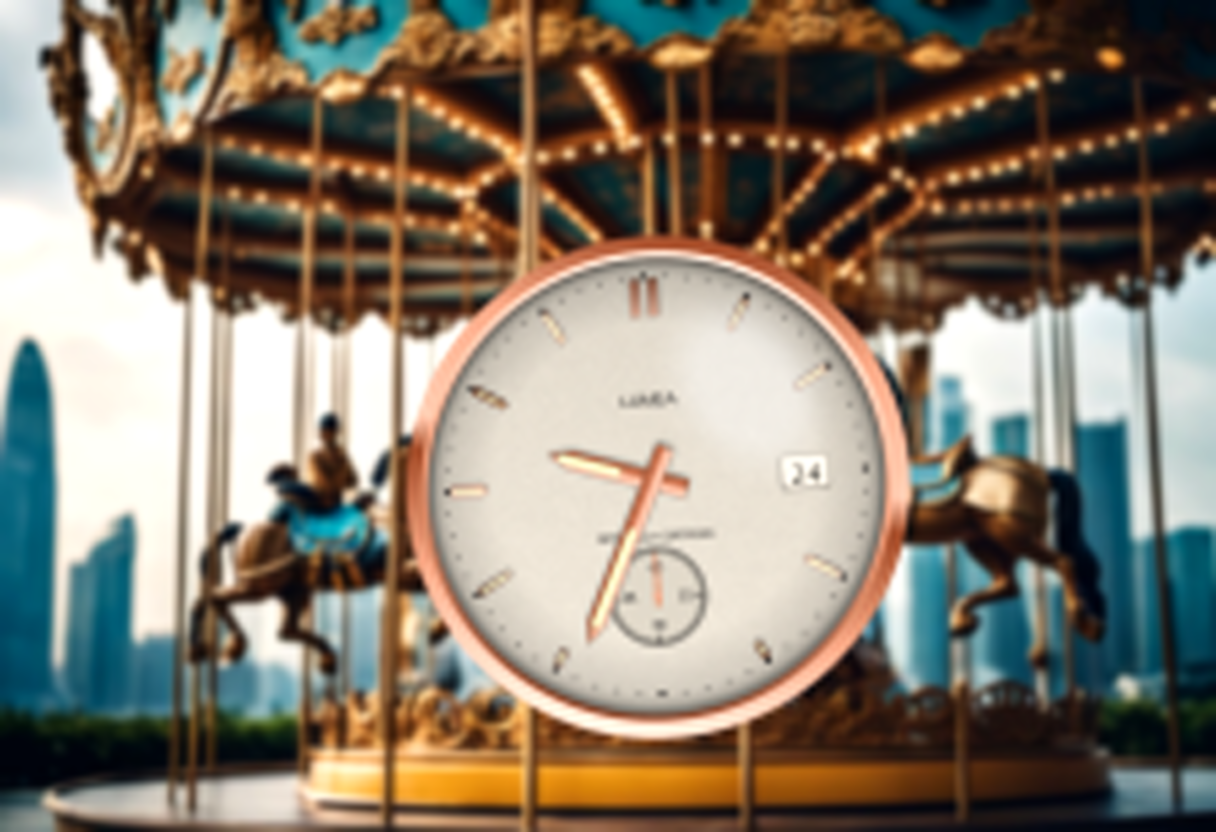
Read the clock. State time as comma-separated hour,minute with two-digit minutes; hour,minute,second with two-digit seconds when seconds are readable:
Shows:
9,34
